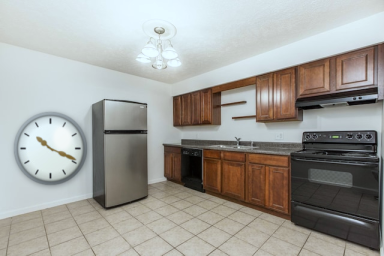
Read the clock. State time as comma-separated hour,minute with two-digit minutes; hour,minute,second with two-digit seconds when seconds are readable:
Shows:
10,19
